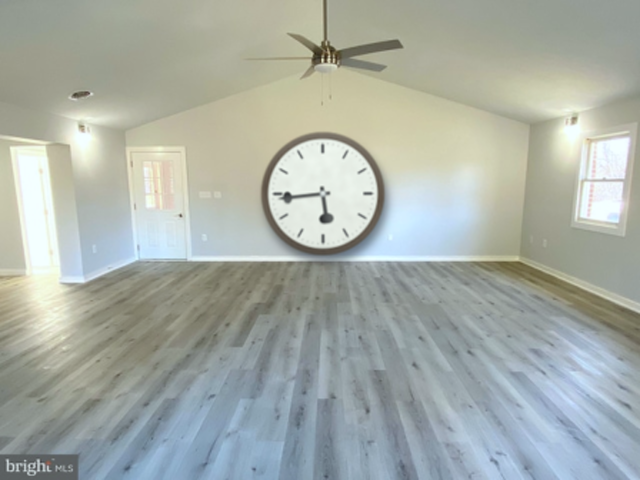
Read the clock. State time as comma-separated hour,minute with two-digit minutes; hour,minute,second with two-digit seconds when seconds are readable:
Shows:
5,44
